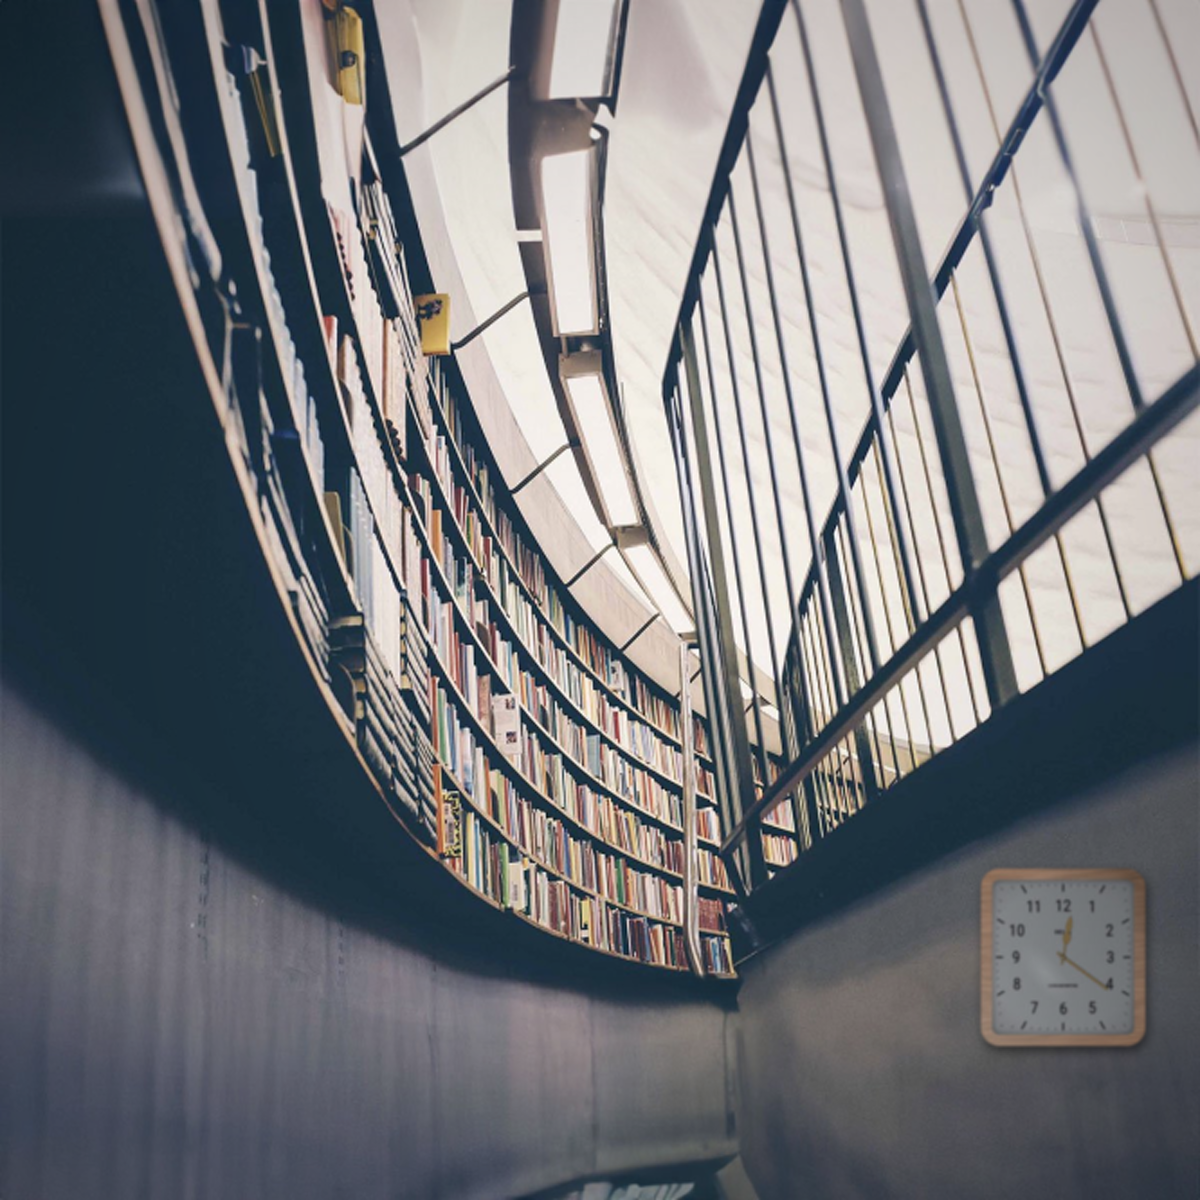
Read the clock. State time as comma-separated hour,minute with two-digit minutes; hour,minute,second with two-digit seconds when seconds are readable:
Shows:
12,21
